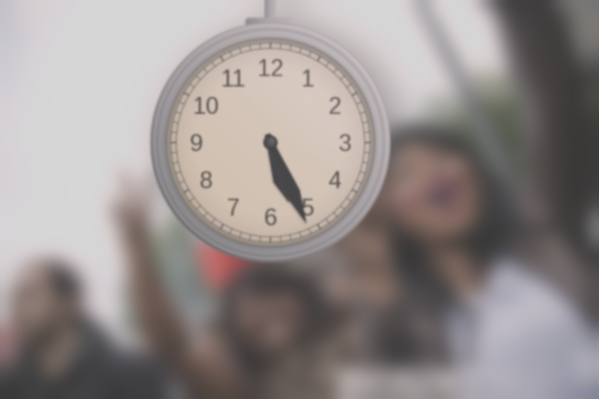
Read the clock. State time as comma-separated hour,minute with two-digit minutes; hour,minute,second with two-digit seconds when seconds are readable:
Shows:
5,26
